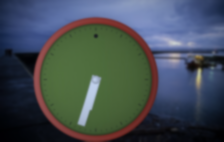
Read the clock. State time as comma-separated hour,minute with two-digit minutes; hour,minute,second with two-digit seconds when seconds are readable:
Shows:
6,33
